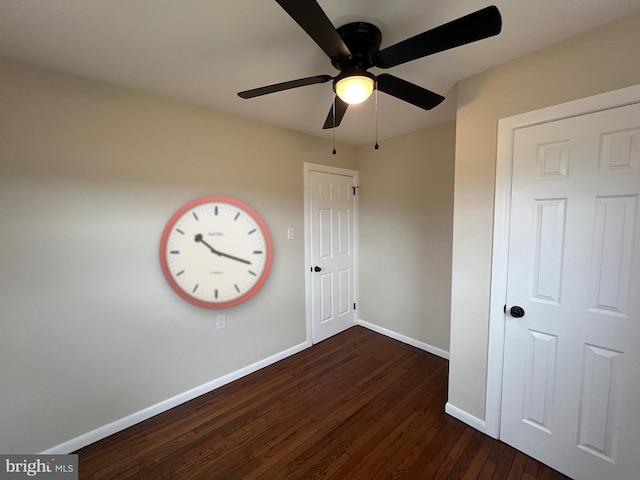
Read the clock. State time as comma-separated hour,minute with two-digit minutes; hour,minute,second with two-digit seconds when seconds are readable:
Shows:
10,18
